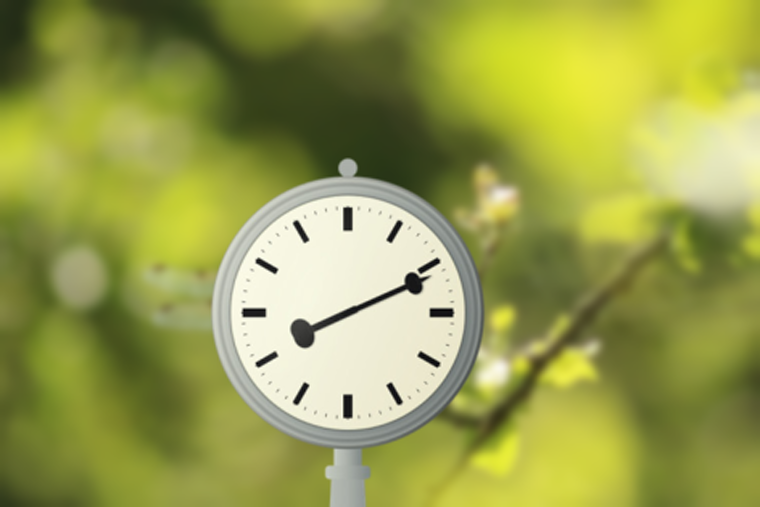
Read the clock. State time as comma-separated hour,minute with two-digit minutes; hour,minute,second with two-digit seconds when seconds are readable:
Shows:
8,11
